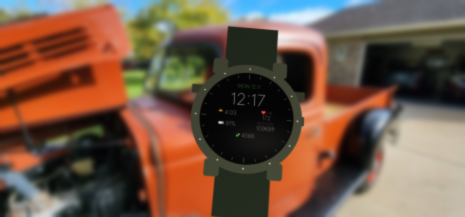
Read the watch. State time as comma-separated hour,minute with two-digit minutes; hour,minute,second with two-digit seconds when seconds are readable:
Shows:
12,17
